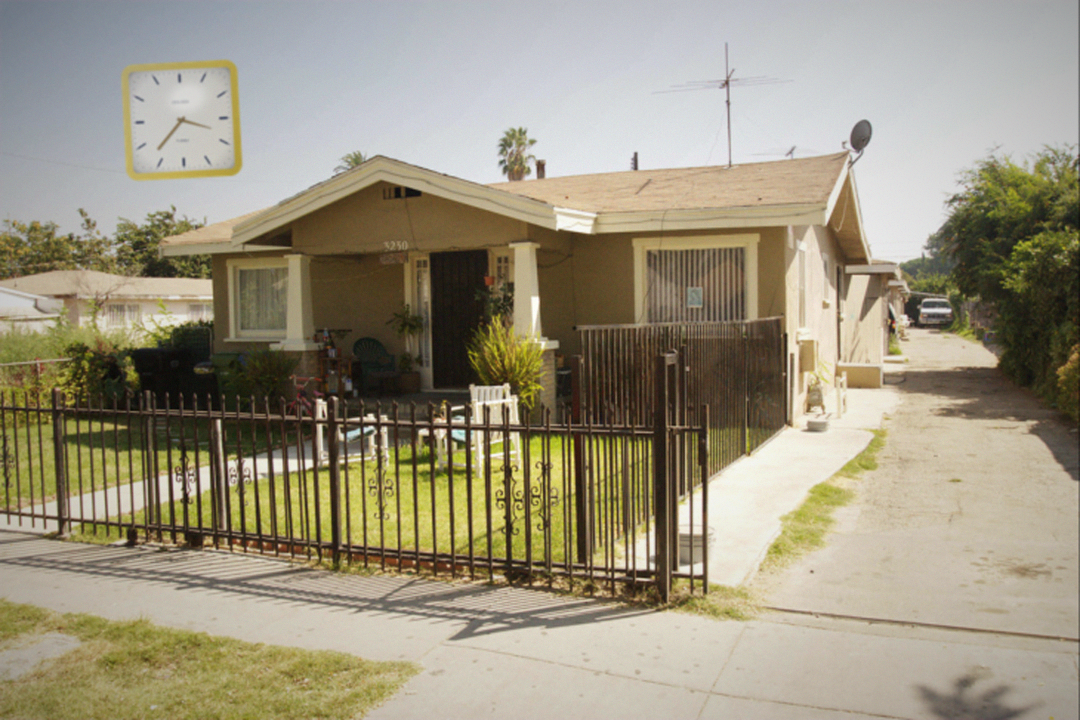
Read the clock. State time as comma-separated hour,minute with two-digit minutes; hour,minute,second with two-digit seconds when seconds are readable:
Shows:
3,37
